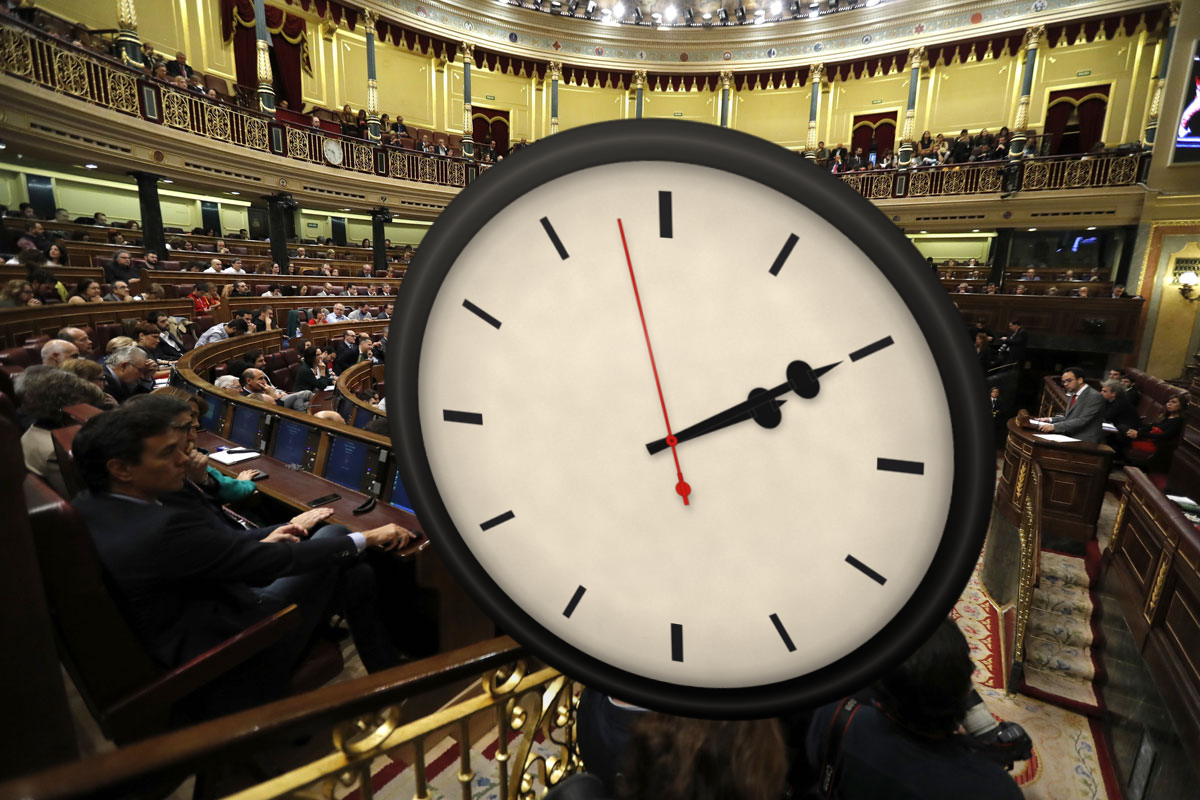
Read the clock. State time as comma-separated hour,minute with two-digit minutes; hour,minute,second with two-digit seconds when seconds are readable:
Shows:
2,09,58
